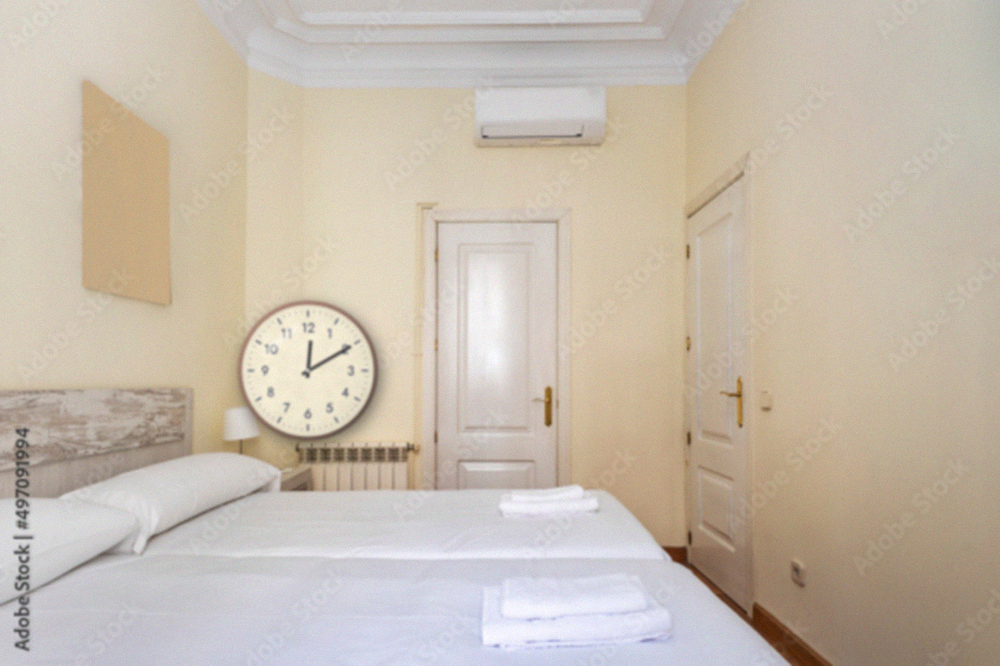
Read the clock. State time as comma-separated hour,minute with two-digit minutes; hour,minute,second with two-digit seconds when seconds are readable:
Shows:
12,10
